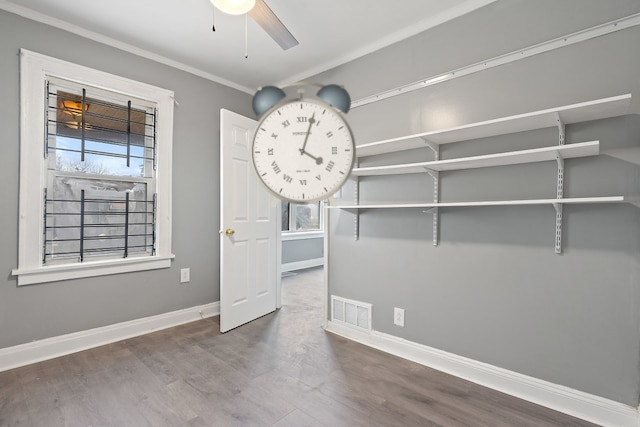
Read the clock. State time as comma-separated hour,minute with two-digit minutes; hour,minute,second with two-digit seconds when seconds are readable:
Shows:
4,03
